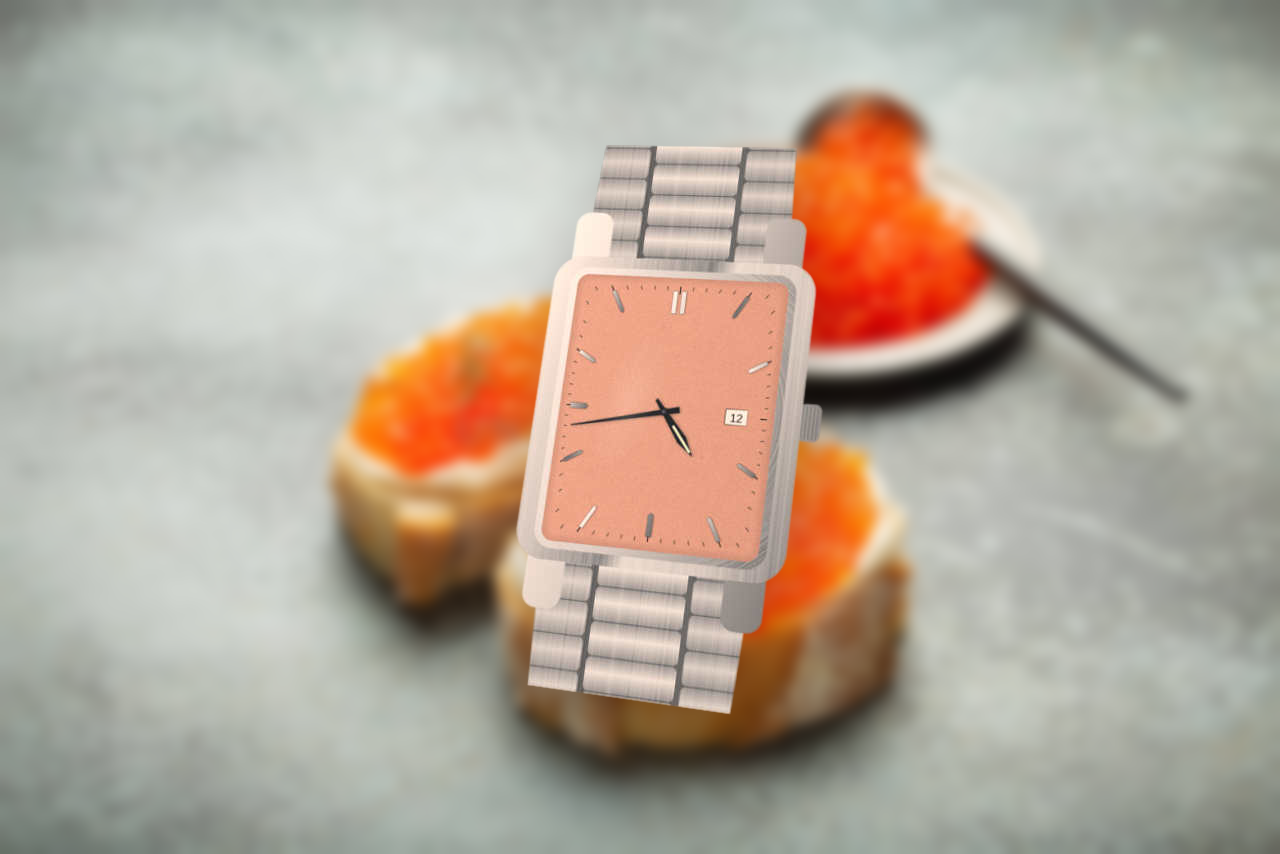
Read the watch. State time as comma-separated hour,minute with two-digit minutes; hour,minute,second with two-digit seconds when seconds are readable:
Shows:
4,43
